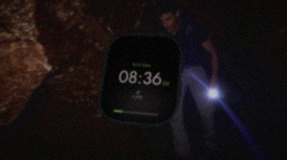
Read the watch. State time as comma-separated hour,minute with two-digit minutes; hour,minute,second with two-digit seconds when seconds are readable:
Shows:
8,36
